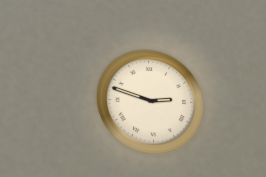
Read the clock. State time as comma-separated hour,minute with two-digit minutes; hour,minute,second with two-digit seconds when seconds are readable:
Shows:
2,48
